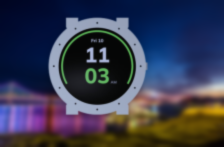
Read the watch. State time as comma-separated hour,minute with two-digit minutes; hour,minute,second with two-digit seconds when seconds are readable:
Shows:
11,03
